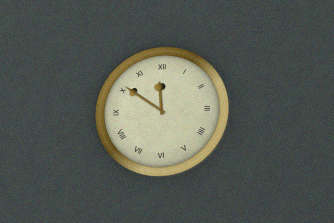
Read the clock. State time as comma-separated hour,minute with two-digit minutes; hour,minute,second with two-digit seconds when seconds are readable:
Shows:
11,51
